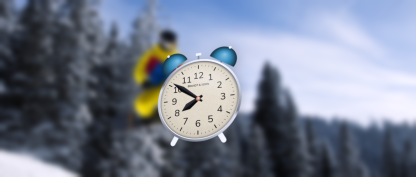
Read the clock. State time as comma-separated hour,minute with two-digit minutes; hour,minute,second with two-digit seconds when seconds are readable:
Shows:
7,51
